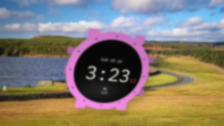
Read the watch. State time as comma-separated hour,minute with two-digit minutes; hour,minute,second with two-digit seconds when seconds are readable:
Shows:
3,23
